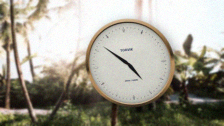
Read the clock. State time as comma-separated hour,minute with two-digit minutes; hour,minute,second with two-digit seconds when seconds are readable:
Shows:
4,52
